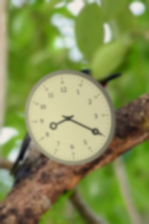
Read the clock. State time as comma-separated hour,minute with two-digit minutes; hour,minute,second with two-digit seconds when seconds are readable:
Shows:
8,20
